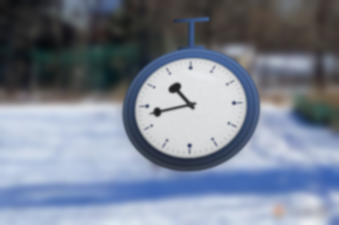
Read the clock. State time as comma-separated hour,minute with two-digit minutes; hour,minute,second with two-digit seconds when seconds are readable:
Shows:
10,43
